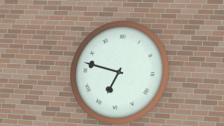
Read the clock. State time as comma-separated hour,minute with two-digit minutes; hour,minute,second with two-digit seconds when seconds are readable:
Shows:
6,47
